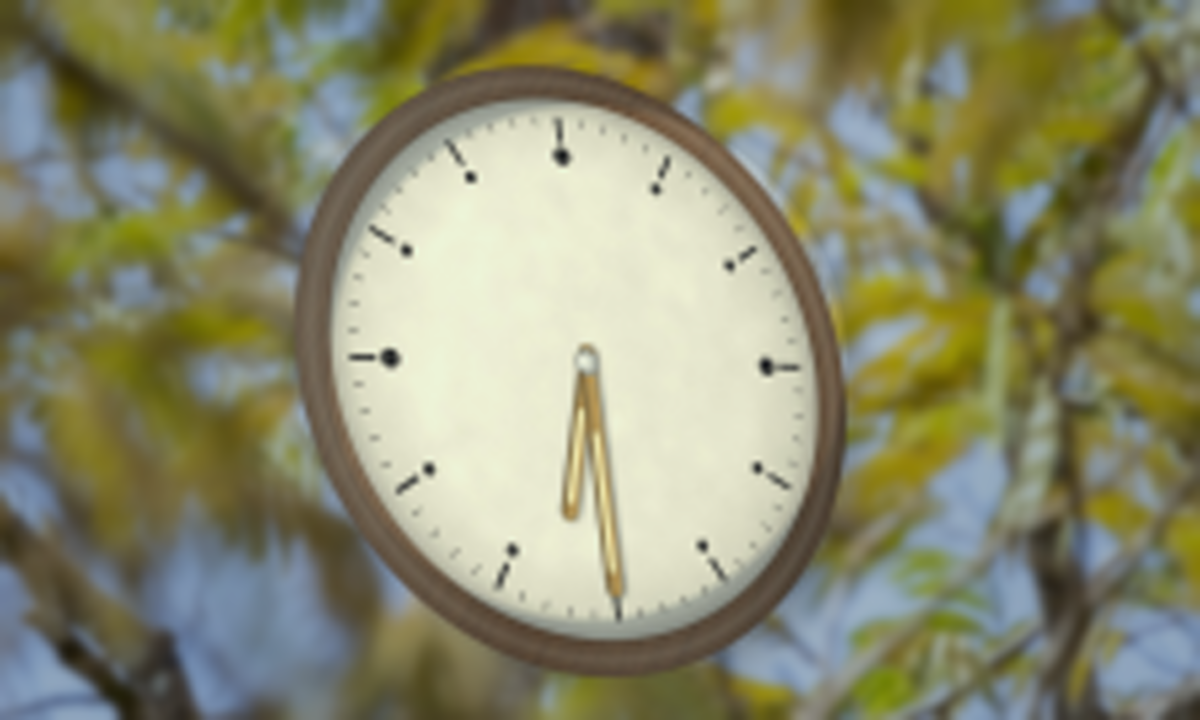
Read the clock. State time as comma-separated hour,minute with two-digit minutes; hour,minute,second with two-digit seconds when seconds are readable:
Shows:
6,30
